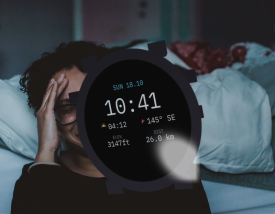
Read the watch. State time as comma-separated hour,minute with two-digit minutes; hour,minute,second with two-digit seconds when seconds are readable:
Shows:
10,41
